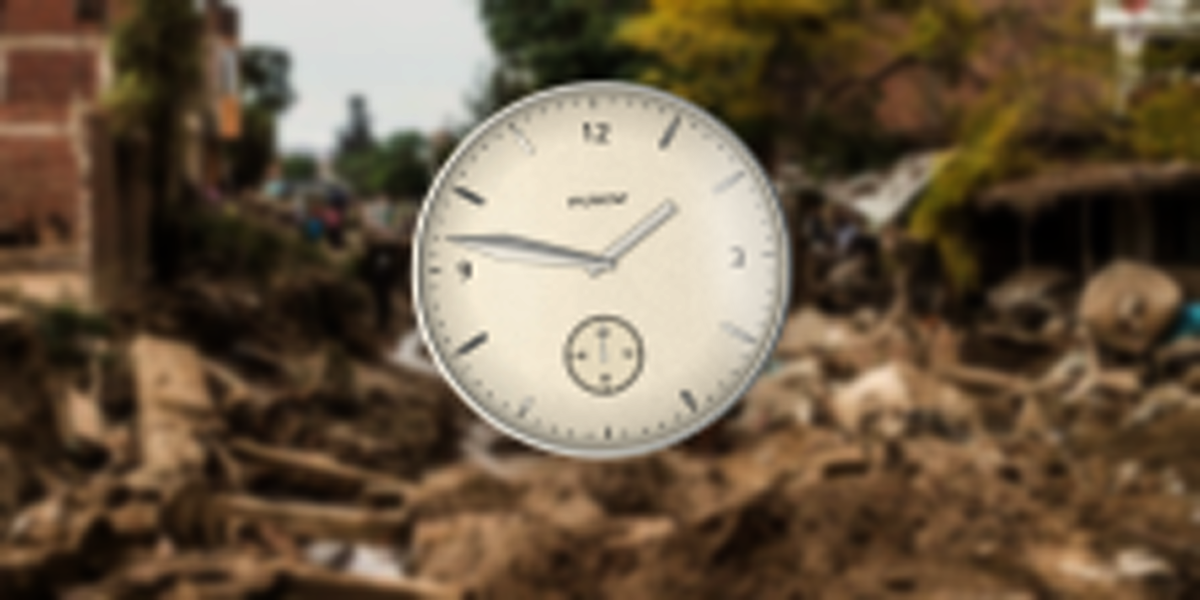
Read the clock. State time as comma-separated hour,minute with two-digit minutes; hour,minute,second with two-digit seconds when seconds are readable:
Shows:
1,47
